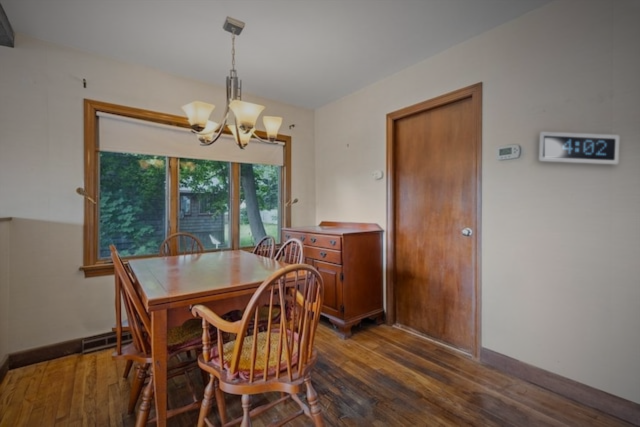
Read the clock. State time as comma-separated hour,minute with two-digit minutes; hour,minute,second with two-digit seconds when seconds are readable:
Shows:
4,02
